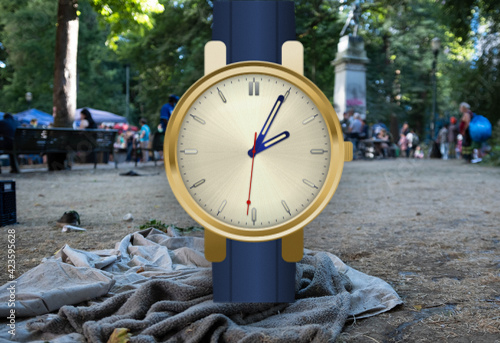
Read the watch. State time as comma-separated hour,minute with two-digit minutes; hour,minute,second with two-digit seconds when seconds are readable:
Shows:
2,04,31
